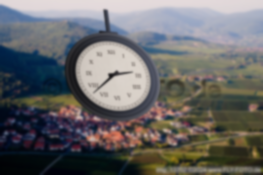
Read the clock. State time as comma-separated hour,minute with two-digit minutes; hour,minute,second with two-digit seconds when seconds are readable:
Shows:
2,38
